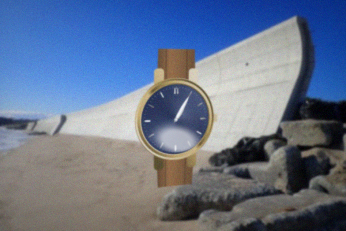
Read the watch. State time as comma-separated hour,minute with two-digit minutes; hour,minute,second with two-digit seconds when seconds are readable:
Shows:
1,05
